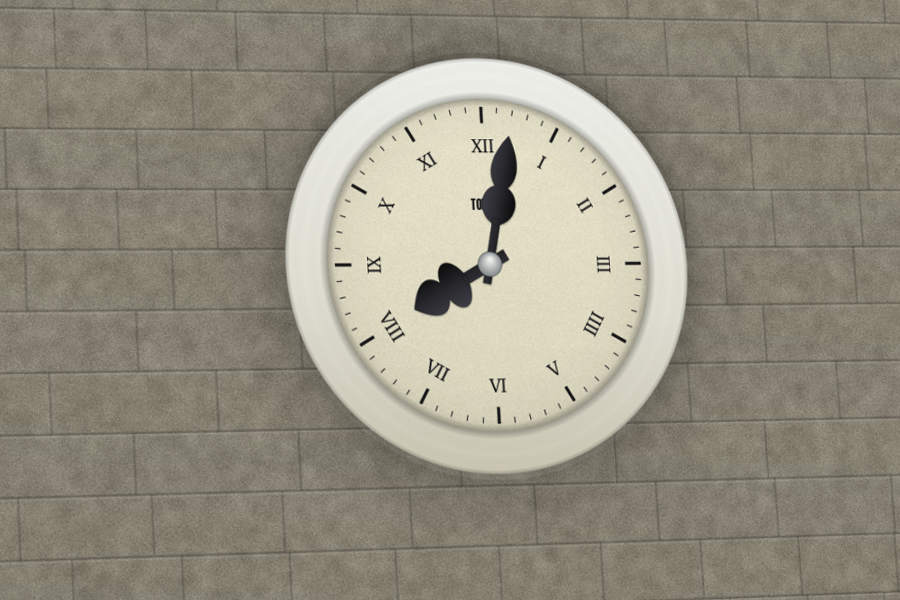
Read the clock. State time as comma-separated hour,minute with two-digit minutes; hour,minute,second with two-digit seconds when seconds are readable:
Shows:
8,02
